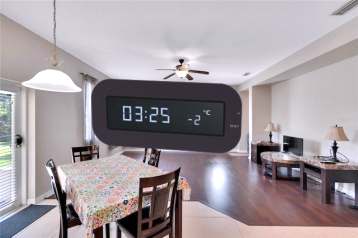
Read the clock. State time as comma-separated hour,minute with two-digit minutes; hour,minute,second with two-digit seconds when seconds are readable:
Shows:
3,25
